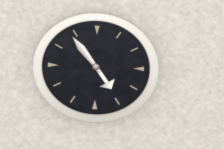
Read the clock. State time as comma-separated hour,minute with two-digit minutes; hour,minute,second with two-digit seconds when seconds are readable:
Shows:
4,54
